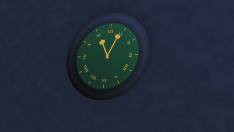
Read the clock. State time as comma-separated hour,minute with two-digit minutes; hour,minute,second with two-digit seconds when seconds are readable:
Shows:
11,04
